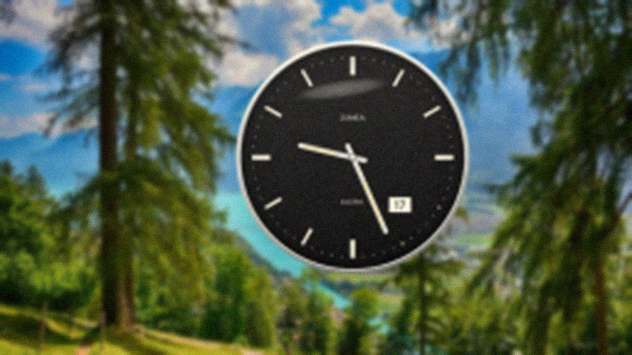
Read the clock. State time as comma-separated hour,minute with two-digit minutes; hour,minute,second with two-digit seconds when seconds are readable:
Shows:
9,26
